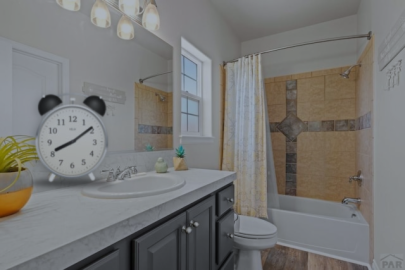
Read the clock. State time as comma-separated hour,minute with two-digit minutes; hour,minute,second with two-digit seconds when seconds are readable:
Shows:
8,09
